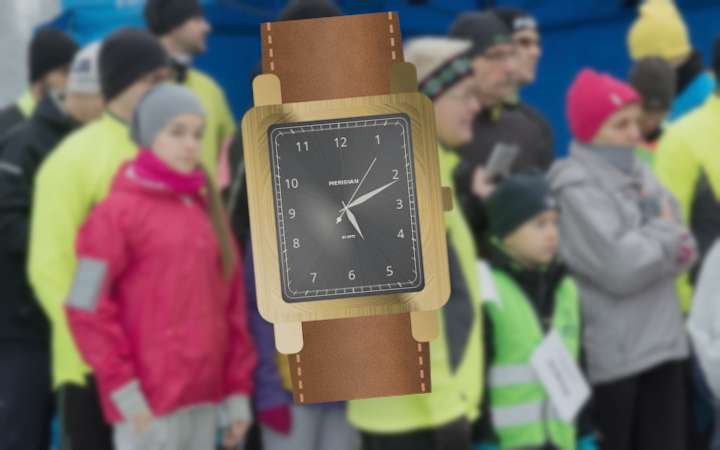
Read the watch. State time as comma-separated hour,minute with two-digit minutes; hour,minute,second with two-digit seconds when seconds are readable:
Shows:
5,11,06
